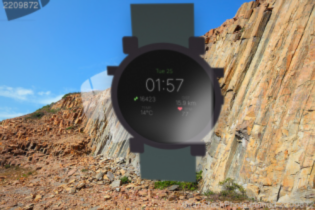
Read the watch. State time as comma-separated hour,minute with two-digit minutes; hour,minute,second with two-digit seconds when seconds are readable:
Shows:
1,57
